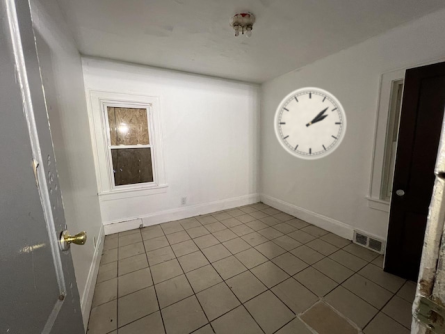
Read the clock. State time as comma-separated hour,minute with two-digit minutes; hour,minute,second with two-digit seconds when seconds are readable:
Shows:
2,08
